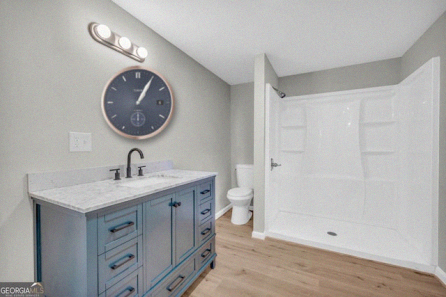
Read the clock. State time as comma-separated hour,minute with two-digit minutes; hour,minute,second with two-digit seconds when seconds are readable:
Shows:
1,05
